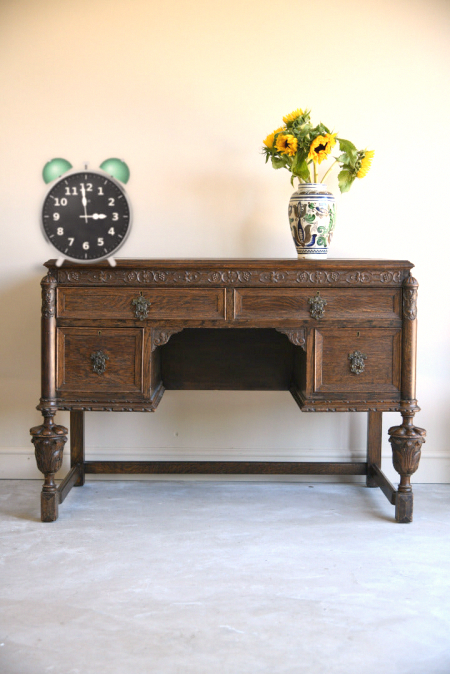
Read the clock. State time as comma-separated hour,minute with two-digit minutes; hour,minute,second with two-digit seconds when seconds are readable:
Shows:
2,59
